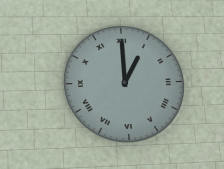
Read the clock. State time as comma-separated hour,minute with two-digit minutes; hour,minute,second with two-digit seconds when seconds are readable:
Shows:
1,00
